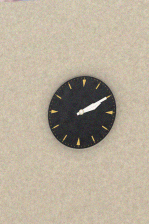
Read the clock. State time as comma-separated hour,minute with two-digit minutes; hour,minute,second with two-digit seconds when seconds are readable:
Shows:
2,10
